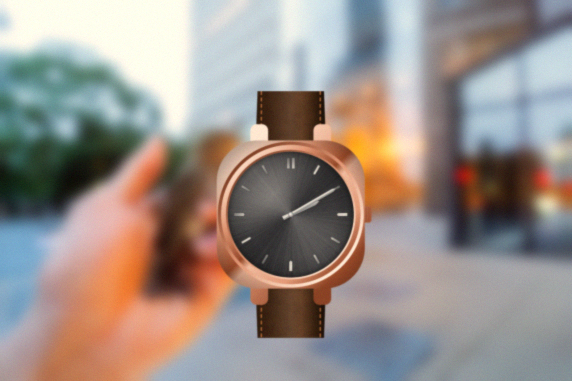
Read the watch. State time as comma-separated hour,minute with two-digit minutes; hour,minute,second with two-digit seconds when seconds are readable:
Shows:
2,10
